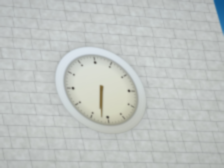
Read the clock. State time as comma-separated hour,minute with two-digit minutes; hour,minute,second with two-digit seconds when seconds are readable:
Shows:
6,32
